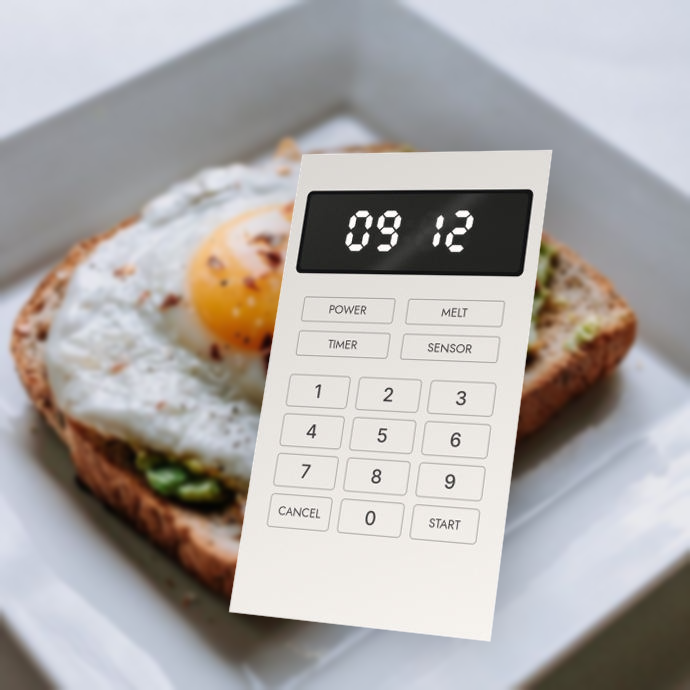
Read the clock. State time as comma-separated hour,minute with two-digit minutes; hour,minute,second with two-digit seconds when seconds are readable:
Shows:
9,12
